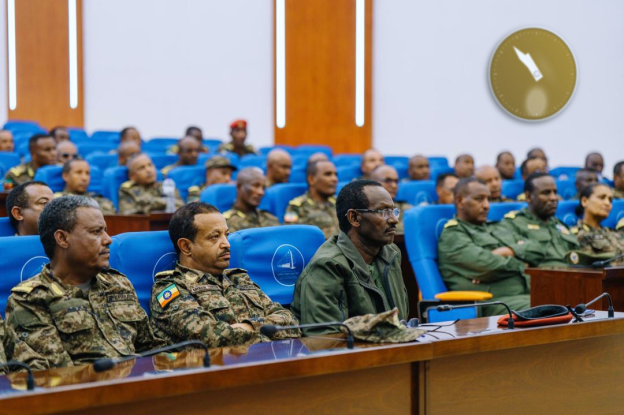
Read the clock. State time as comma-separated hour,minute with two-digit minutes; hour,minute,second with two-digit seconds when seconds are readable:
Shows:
10,53
